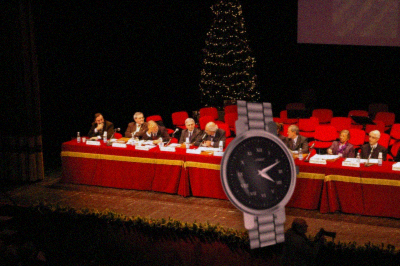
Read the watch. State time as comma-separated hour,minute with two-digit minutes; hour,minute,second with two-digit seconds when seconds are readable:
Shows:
4,11
